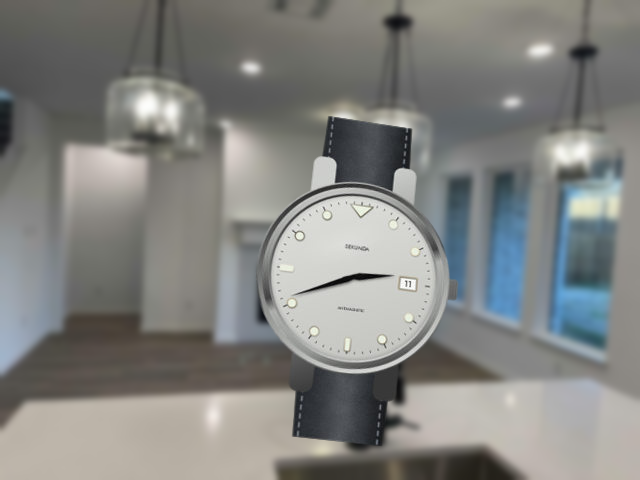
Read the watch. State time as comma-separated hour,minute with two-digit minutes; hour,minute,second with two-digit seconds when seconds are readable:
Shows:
2,41
